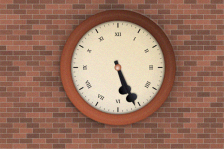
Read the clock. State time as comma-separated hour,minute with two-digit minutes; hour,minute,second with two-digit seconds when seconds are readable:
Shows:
5,26
